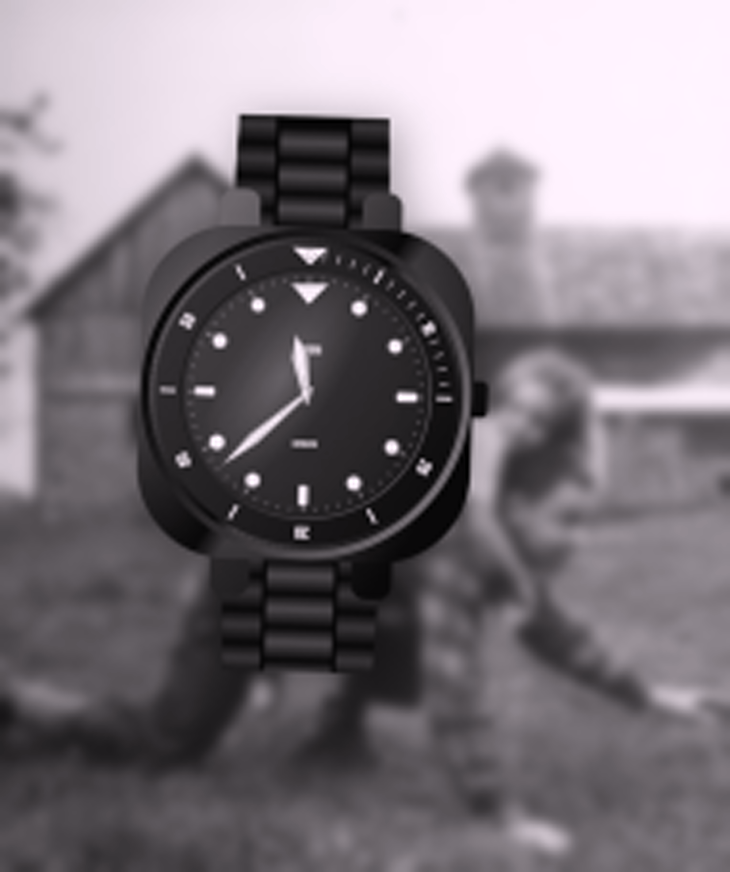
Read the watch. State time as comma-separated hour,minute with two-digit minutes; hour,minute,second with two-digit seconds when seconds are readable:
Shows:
11,38
